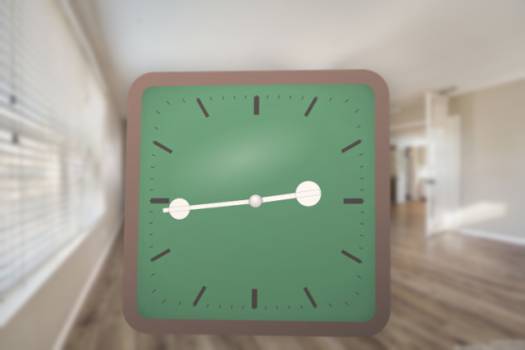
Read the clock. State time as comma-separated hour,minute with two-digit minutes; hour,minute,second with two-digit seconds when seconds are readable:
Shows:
2,44
